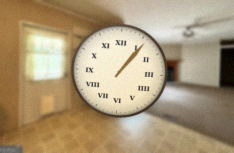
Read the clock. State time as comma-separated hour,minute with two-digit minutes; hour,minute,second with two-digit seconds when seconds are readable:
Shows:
1,06
